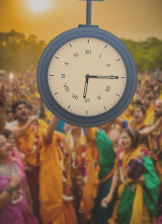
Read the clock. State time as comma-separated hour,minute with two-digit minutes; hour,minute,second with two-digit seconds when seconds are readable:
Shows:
6,15
